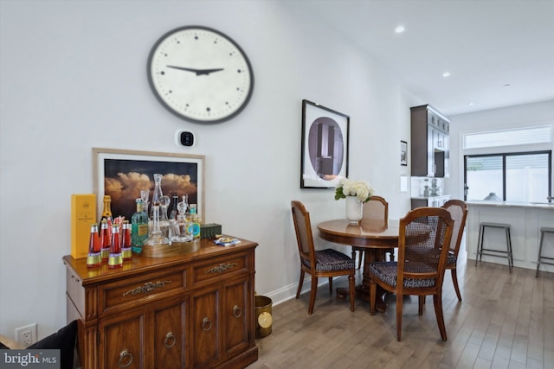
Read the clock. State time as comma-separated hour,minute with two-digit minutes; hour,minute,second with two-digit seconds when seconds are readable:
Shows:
2,47
